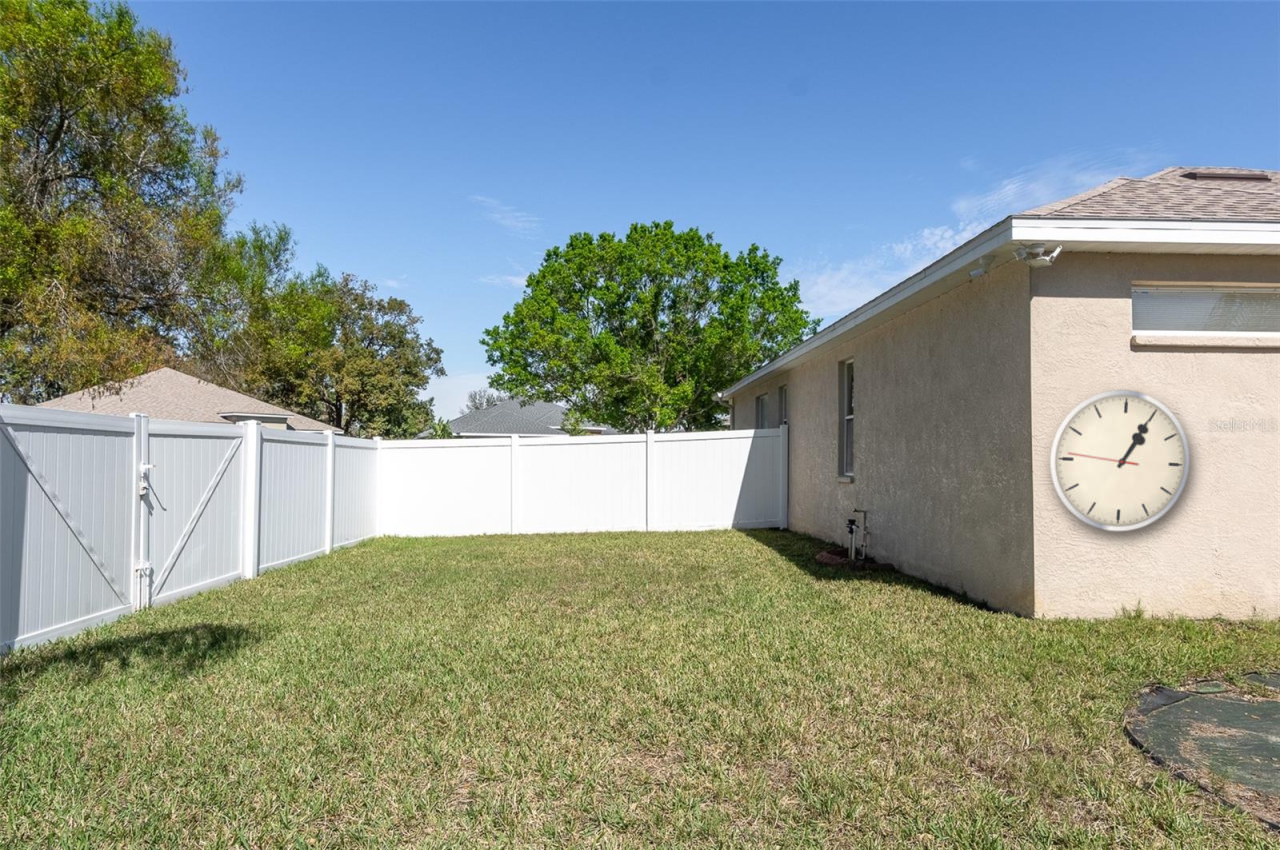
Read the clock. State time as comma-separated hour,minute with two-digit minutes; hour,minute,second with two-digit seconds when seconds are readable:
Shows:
1,04,46
